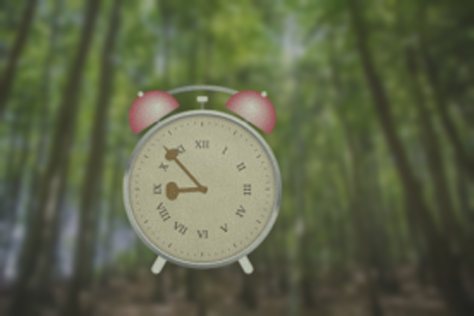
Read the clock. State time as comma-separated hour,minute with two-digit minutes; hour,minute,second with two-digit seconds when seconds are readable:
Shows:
8,53
